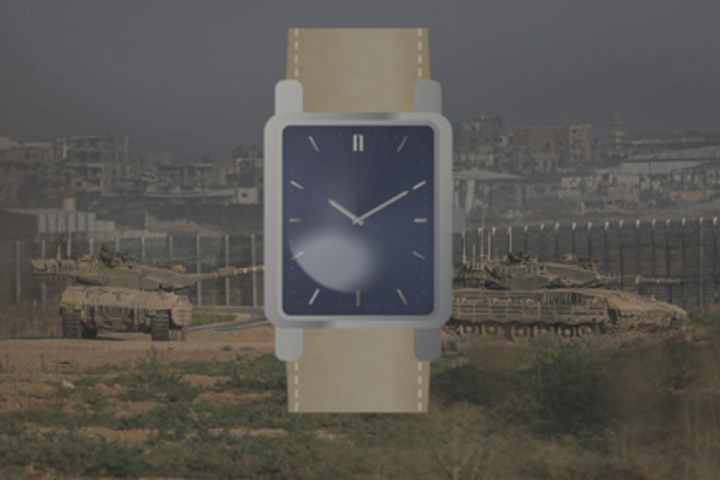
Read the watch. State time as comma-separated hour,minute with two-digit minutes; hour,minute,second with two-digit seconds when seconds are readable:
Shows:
10,10
